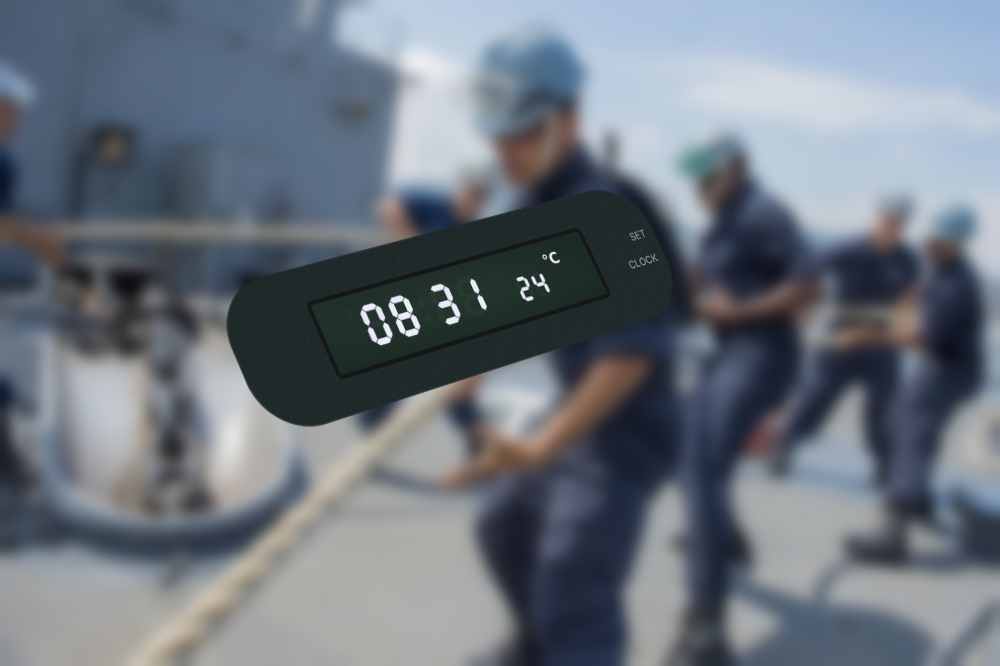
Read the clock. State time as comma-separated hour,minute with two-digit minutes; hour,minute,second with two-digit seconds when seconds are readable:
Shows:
8,31
